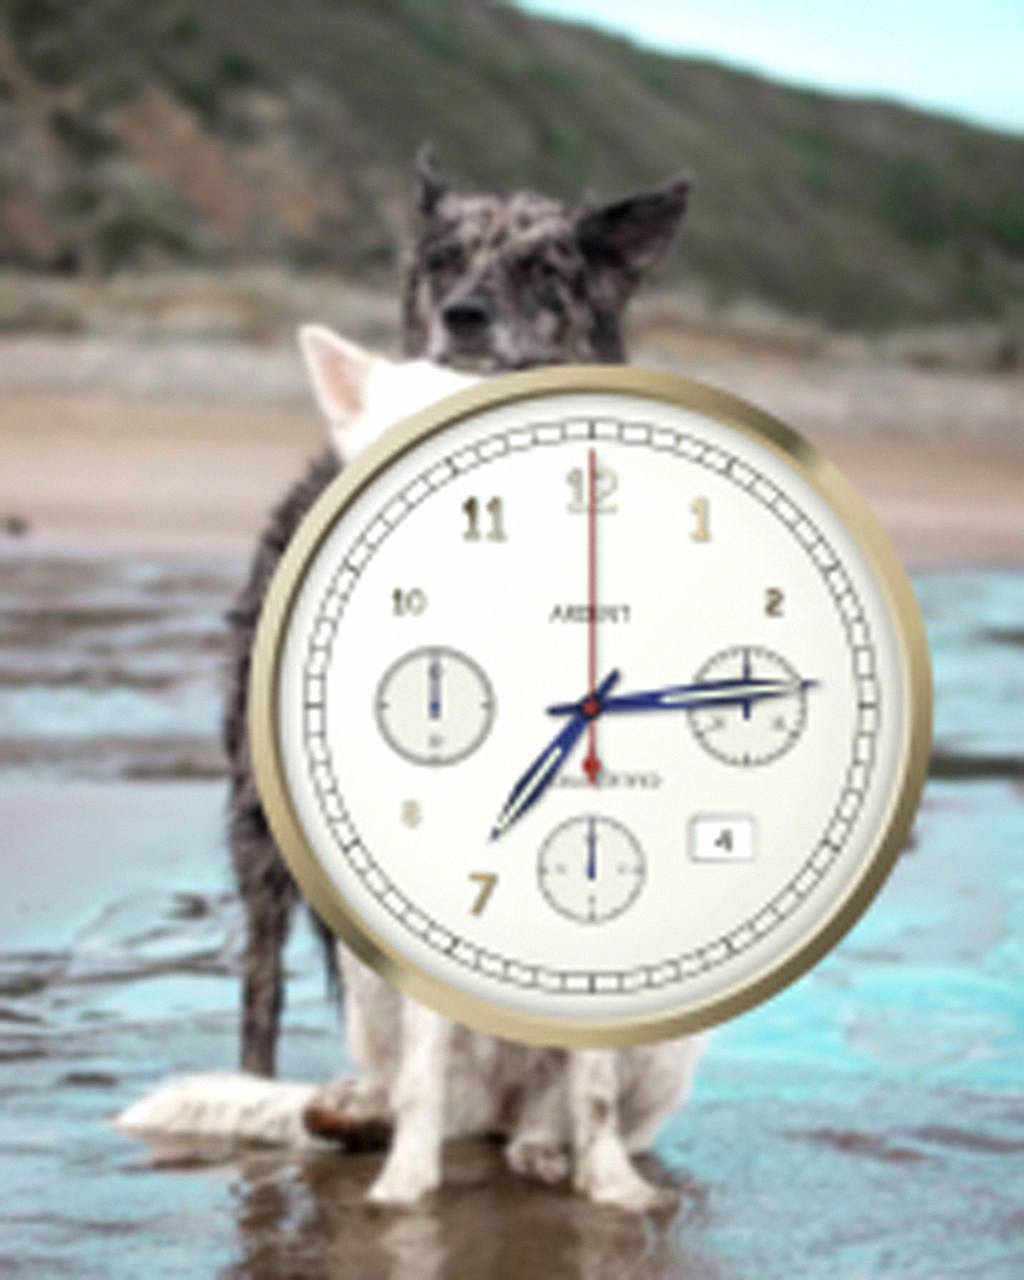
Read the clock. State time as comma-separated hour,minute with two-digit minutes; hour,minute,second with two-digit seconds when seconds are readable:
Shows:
7,14
